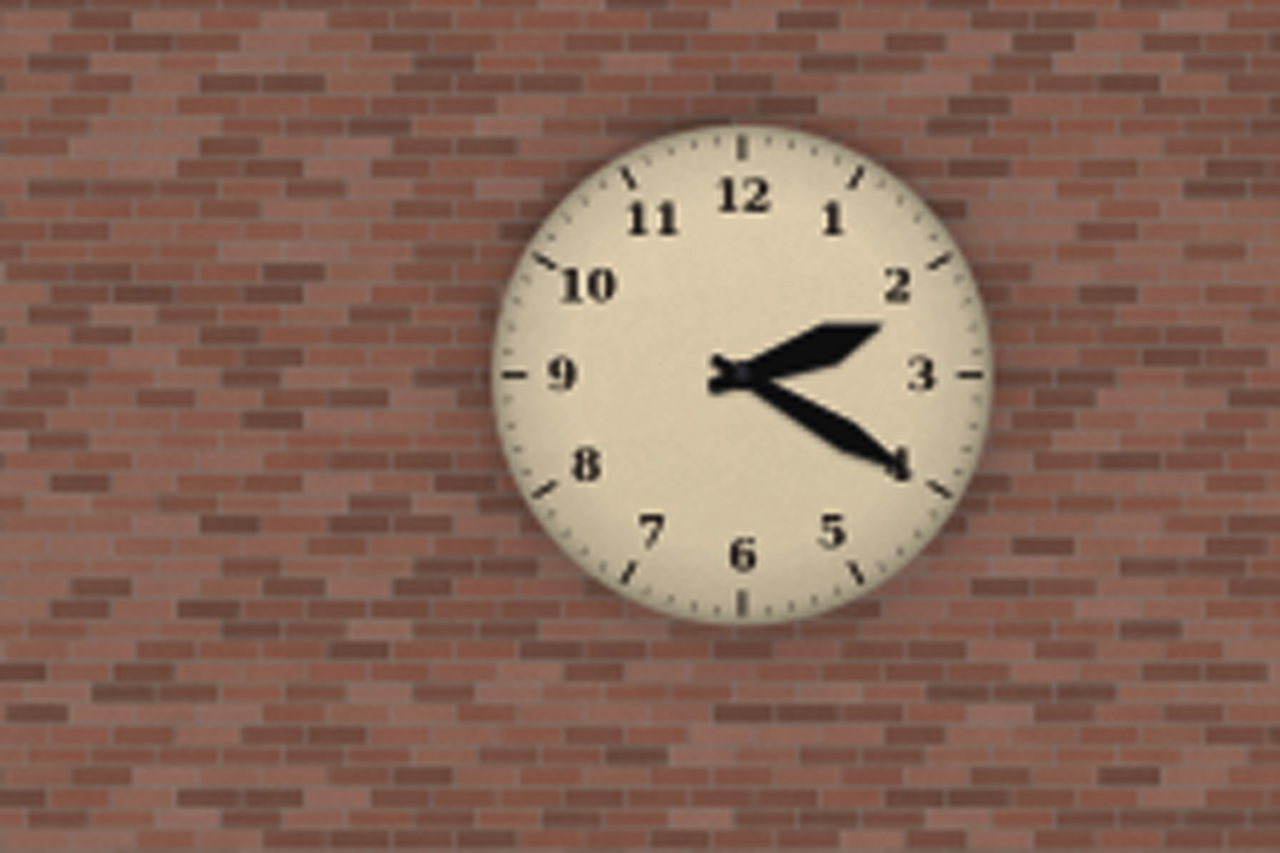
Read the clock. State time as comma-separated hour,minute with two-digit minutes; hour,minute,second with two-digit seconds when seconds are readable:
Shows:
2,20
